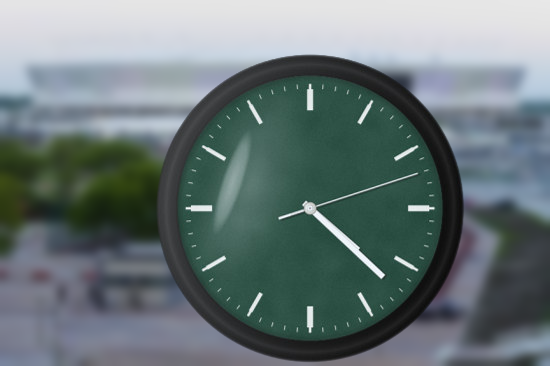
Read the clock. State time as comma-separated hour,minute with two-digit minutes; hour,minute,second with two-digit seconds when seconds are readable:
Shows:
4,22,12
